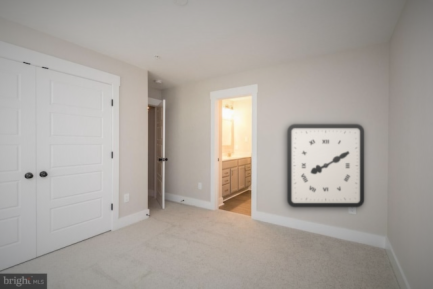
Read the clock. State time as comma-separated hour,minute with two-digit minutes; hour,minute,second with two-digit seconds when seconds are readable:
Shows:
8,10
